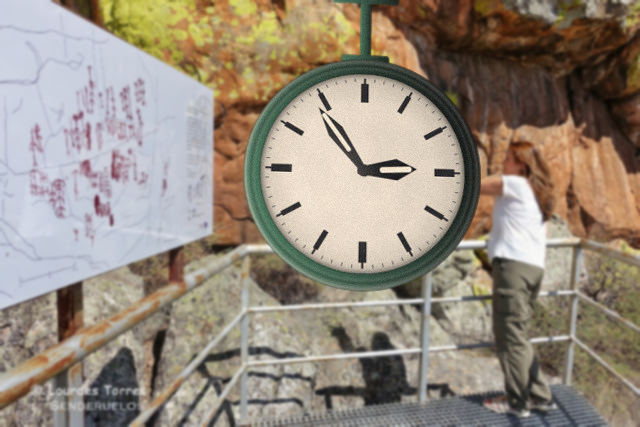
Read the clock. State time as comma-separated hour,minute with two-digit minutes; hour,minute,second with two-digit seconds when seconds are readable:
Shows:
2,54
